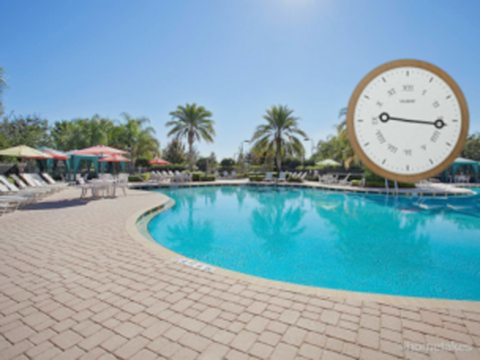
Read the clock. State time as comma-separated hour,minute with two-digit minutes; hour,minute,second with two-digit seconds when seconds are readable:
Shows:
9,16
